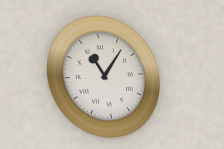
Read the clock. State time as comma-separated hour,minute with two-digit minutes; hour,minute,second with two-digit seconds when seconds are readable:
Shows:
11,07
